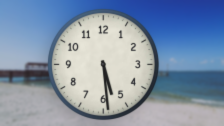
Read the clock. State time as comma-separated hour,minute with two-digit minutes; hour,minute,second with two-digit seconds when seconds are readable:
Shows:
5,29
